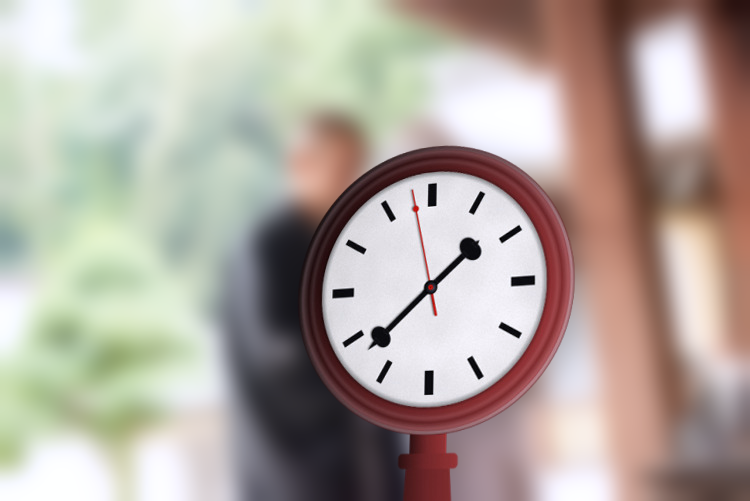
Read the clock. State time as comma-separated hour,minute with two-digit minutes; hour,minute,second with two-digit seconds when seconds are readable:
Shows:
1,37,58
